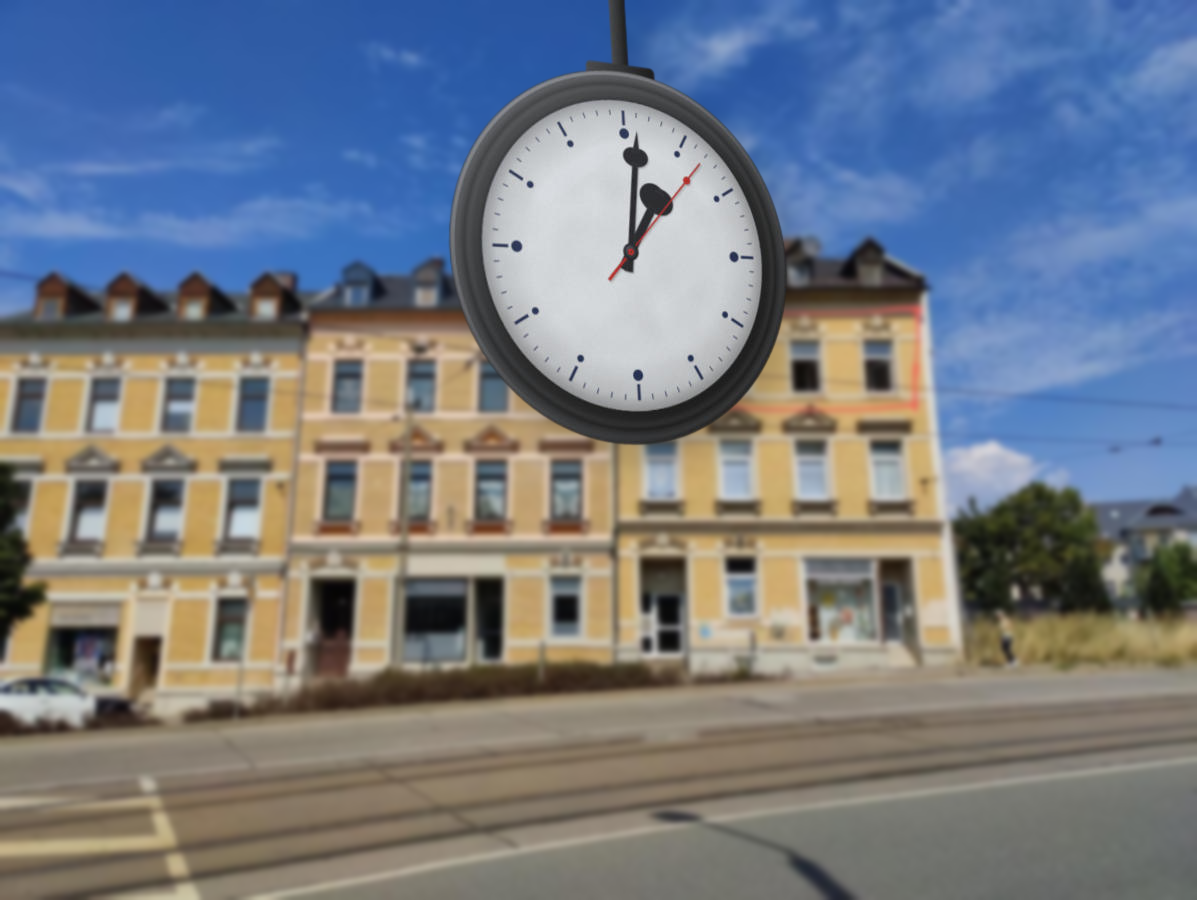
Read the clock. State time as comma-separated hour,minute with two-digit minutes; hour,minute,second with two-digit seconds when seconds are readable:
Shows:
1,01,07
